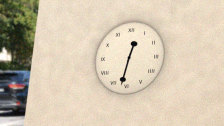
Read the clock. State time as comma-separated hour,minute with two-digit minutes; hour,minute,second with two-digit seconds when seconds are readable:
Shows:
12,32
